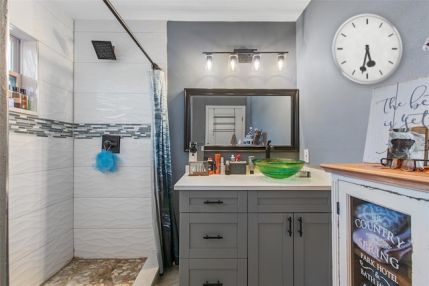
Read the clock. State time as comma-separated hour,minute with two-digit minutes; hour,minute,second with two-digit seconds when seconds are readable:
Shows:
5,32
